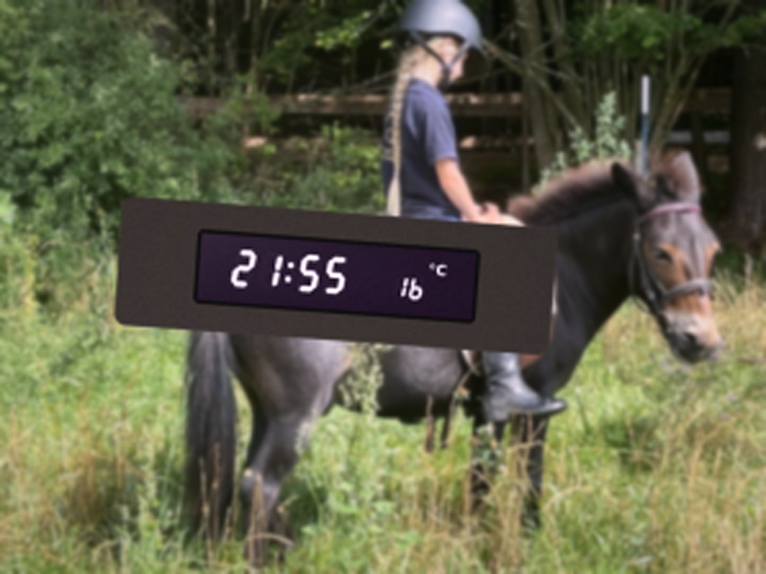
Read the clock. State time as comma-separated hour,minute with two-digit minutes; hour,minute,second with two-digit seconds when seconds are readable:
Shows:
21,55
